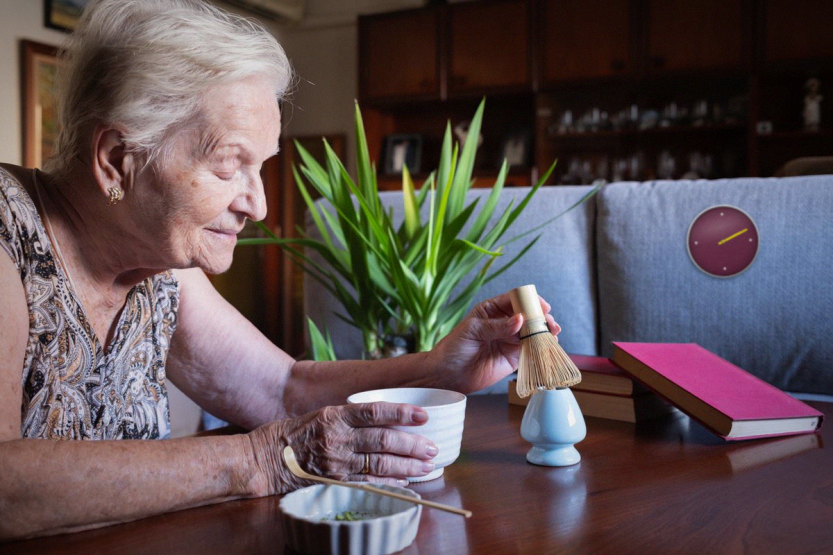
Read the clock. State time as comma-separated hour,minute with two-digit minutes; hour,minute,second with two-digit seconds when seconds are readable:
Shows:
2,11
